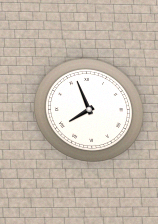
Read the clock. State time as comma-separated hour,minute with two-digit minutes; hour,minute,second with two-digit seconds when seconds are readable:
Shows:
7,57
